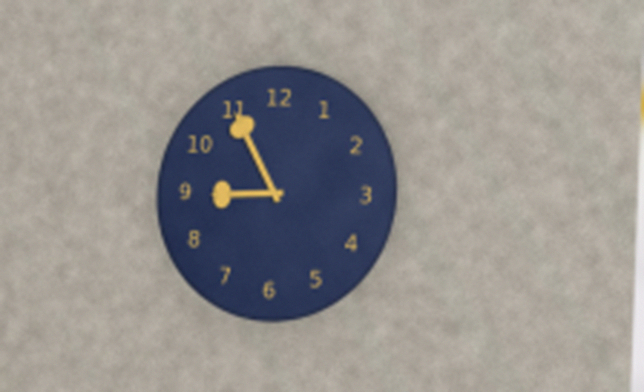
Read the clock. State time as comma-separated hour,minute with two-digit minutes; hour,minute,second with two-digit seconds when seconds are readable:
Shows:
8,55
